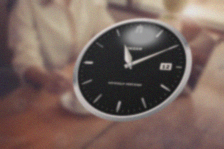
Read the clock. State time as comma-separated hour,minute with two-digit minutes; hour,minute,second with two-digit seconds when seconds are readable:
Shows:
11,10
